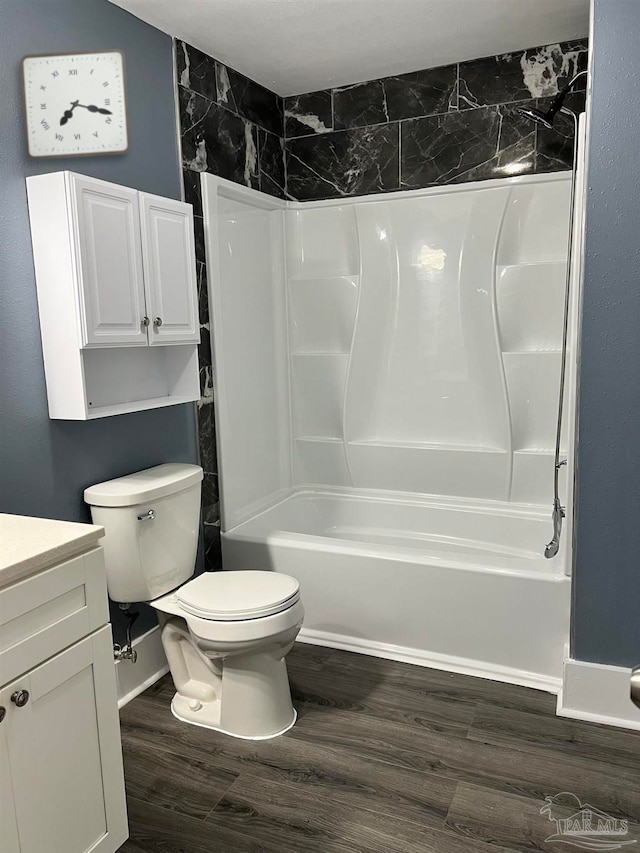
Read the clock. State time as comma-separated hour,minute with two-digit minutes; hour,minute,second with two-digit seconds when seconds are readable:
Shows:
7,18
